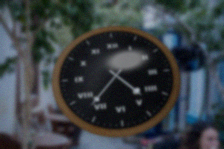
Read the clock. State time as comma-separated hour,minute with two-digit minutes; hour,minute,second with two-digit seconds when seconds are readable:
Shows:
4,37
